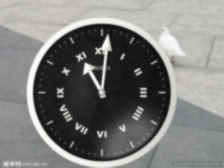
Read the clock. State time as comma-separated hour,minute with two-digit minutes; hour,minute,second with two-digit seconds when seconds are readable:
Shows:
11,01
